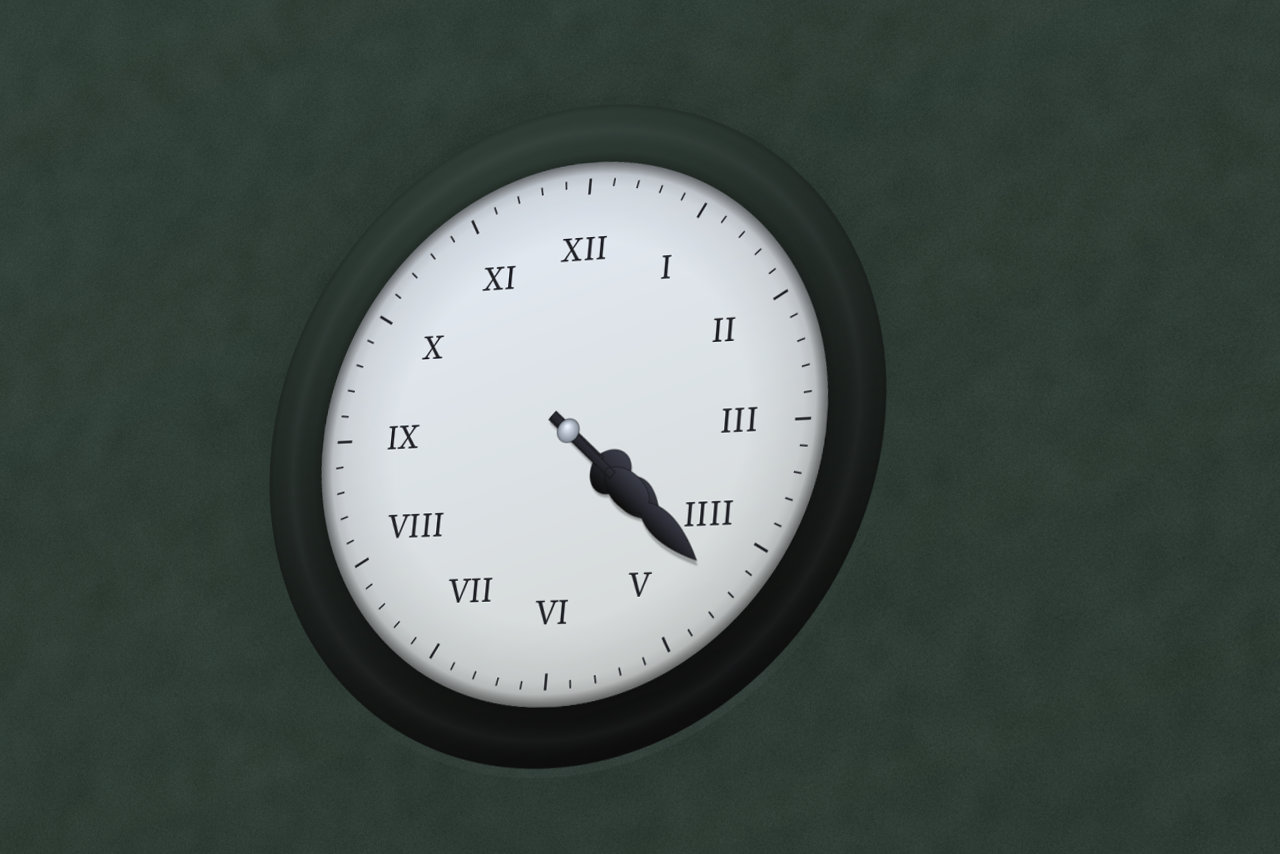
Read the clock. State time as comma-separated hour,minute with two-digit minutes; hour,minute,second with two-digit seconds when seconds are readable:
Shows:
4,22
